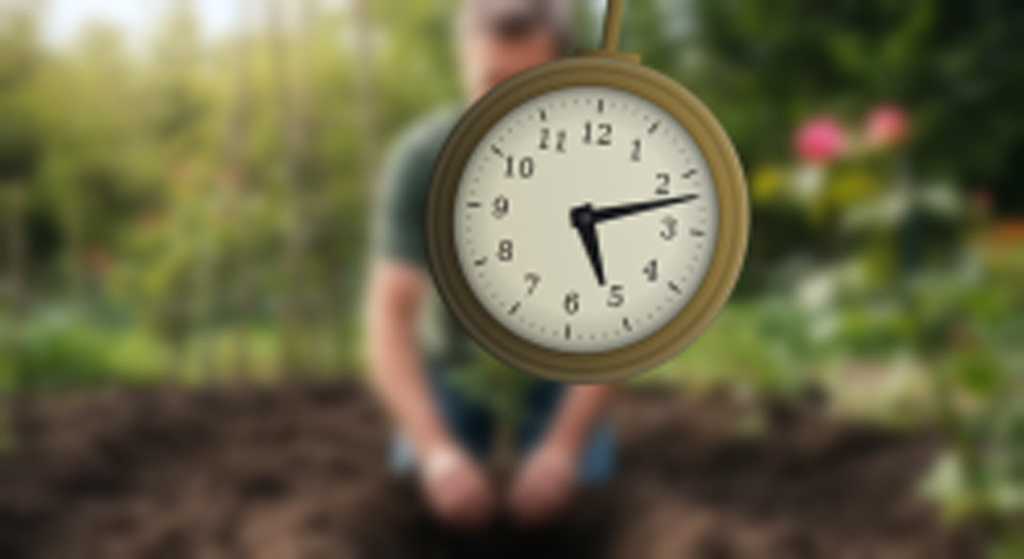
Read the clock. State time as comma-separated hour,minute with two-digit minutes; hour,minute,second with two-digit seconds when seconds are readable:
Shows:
5,12
